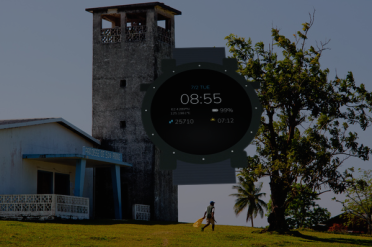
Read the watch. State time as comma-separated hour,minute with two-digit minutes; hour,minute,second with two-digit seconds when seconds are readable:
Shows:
8,55
